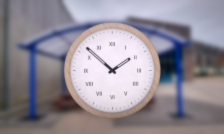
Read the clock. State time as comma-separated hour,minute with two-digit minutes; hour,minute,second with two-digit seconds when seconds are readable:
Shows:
1,52
